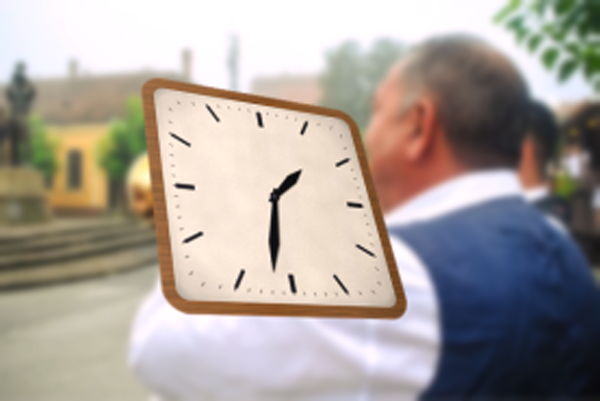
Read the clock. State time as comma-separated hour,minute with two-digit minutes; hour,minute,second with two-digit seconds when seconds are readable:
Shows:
1,32
